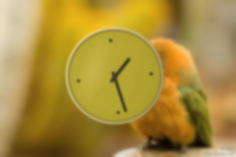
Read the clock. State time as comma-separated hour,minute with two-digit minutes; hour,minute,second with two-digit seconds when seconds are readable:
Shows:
1,28
